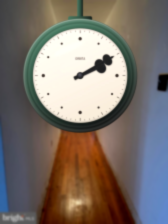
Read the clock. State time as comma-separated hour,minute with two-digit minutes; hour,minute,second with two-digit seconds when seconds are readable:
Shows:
2,10
